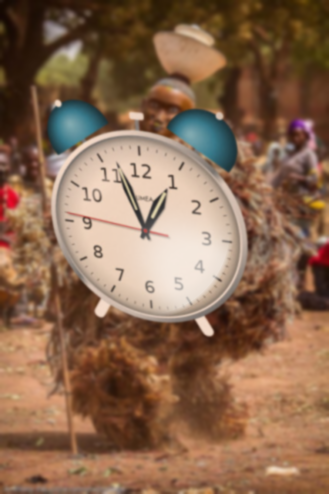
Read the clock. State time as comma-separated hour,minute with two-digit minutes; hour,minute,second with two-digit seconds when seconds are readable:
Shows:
12,56,46
